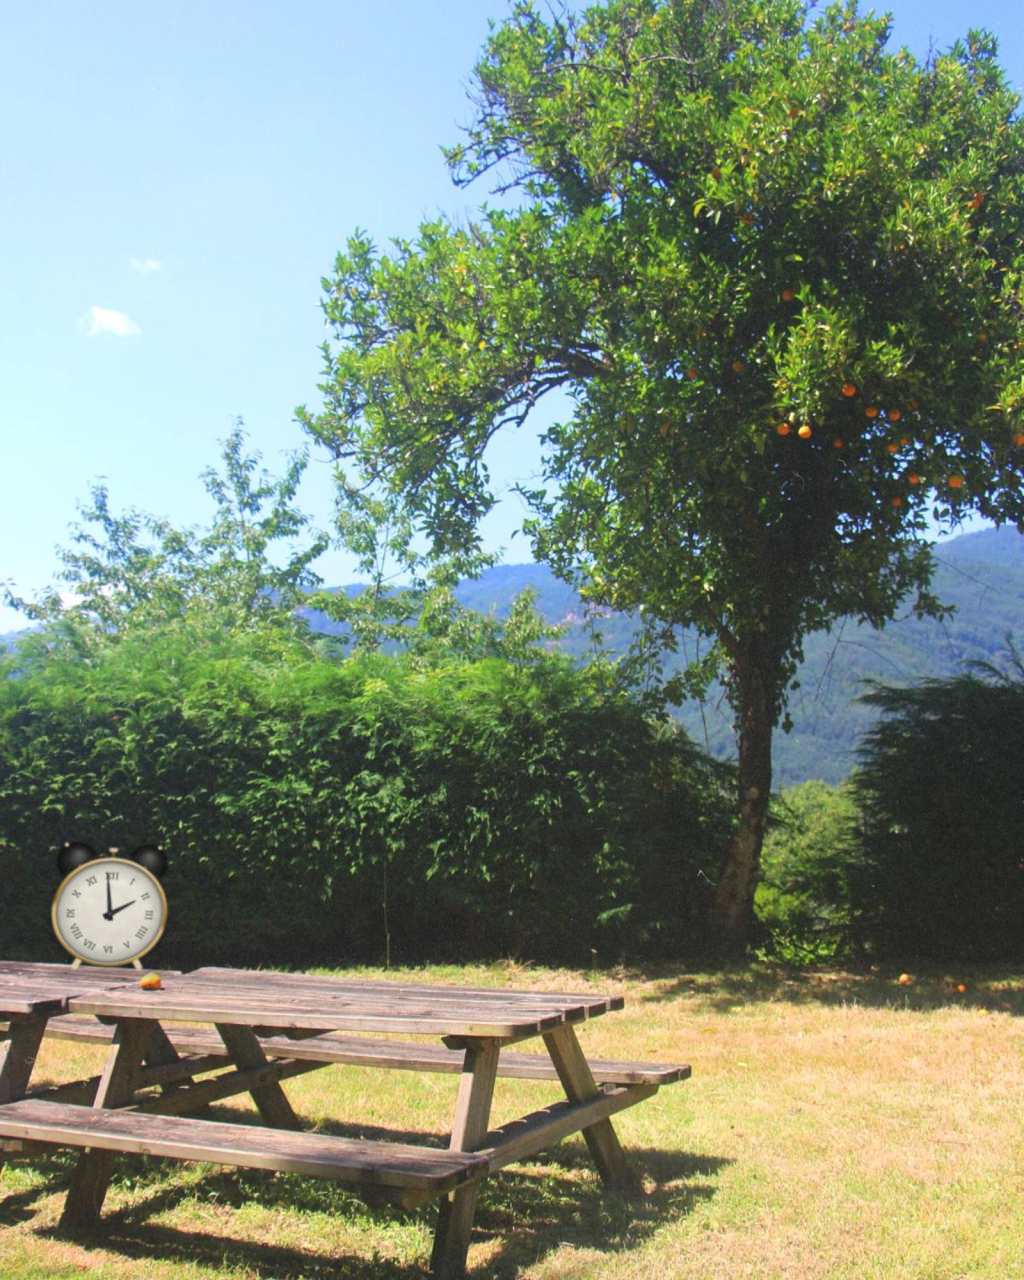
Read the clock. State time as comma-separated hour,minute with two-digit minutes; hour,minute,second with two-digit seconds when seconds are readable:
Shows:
1,59
